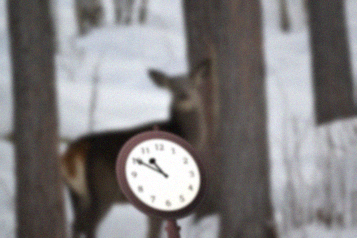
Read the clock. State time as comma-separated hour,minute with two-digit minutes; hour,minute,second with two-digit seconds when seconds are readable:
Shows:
10,50
